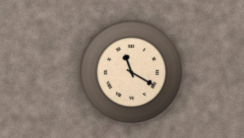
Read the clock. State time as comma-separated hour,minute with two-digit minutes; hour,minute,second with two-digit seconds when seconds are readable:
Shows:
11,20
